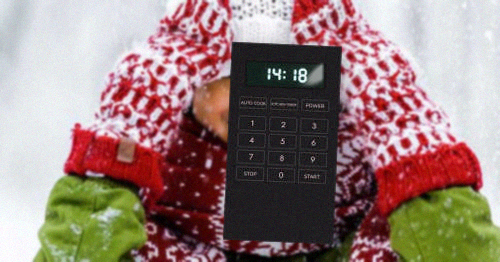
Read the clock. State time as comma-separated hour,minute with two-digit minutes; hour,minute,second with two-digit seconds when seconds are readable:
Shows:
14,18
